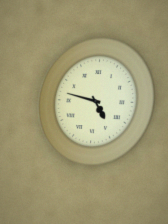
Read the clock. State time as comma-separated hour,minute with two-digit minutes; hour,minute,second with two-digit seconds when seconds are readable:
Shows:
4,47
